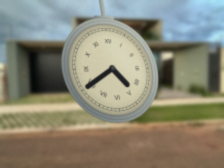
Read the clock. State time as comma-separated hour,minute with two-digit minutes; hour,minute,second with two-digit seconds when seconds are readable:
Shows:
4,40
